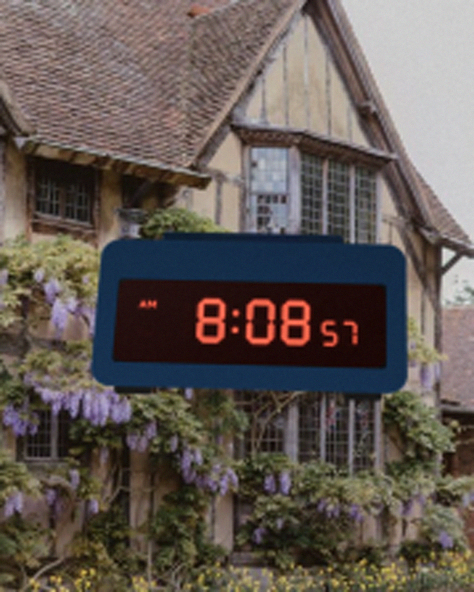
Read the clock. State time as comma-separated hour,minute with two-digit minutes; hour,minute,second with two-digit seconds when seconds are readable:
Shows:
8,08,57
